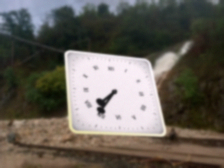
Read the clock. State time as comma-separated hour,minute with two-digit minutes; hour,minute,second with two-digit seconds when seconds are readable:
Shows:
7,36
